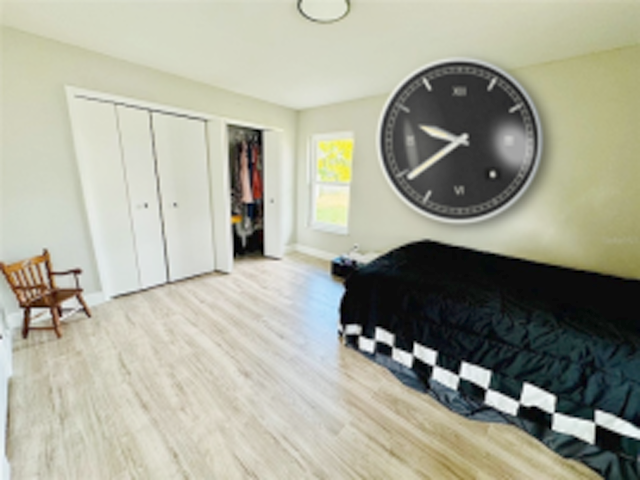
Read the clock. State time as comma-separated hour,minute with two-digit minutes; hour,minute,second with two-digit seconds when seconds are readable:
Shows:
9,39
